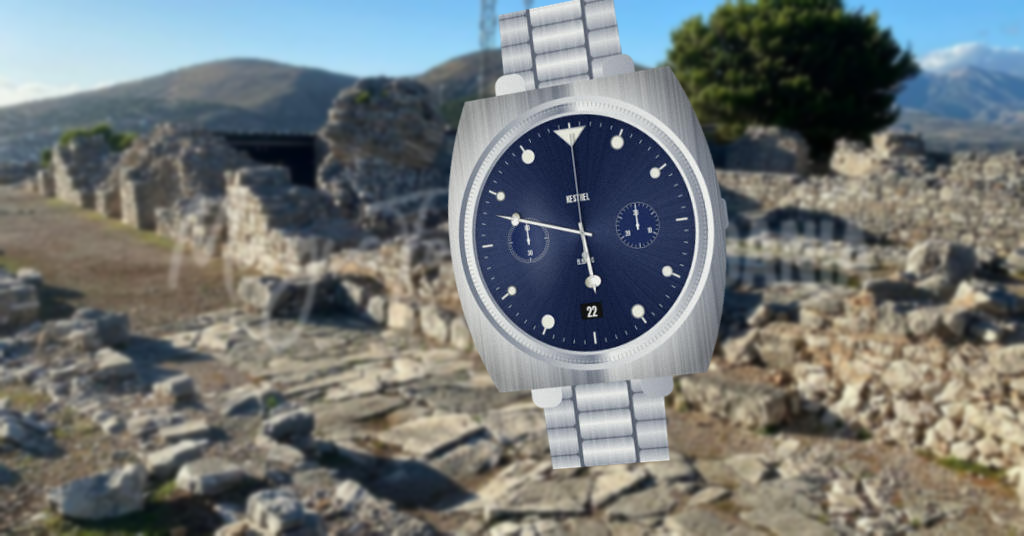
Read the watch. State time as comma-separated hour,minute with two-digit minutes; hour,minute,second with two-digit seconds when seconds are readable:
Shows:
5,48
